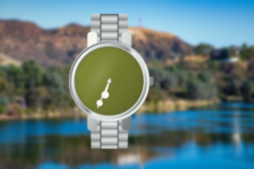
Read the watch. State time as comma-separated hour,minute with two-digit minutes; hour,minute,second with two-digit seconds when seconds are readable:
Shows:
6,34
